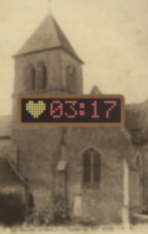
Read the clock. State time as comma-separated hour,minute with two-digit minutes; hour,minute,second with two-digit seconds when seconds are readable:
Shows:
3,17
